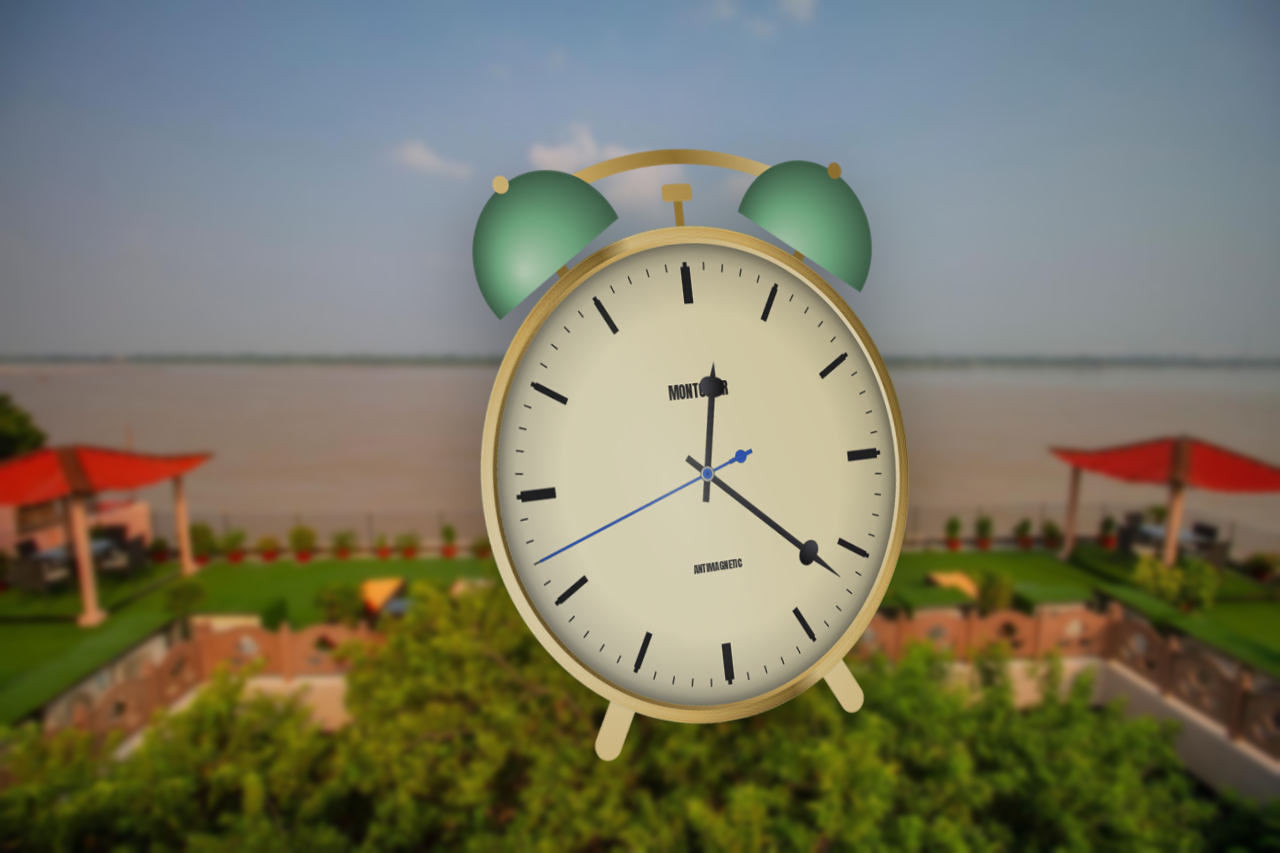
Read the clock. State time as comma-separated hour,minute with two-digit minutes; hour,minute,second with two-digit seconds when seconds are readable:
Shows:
12,21,42
